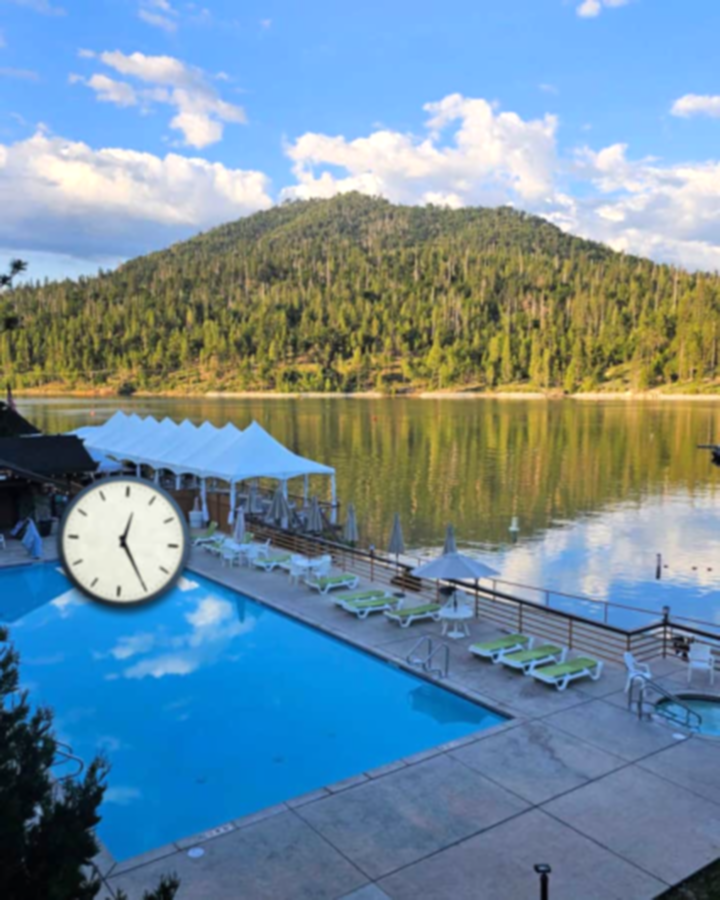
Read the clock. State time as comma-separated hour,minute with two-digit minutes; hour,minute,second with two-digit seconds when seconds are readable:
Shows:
12,25
